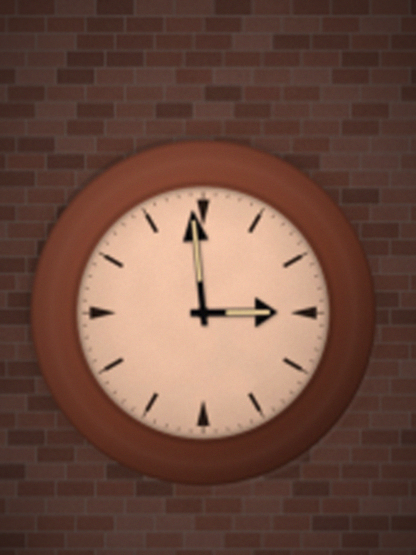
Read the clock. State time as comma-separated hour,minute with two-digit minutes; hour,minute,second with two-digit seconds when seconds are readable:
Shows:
2,59
